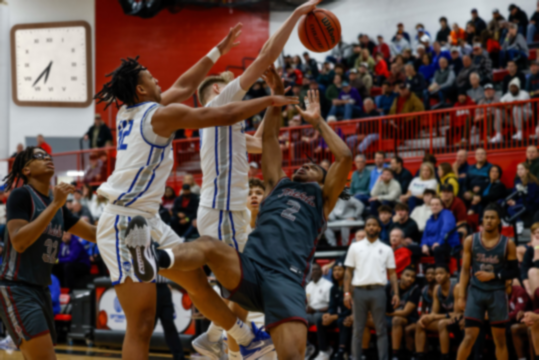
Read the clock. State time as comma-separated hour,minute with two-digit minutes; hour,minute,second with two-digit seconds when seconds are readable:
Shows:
6,37
